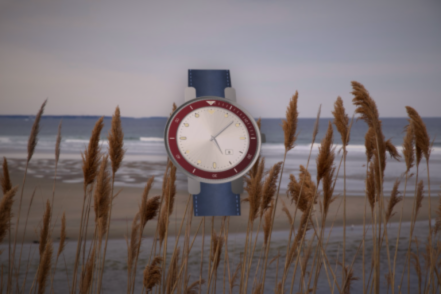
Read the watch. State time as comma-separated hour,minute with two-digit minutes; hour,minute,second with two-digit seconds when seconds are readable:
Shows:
5,08
